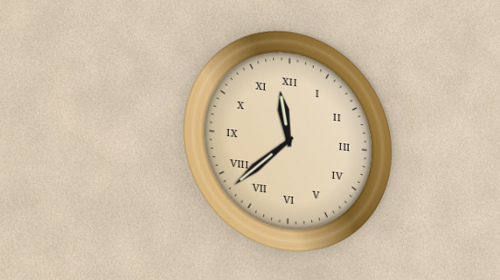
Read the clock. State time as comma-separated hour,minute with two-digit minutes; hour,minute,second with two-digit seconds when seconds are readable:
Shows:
11,38
